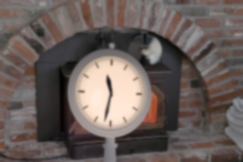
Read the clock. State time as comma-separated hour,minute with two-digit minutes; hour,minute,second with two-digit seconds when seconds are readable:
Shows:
11,32
